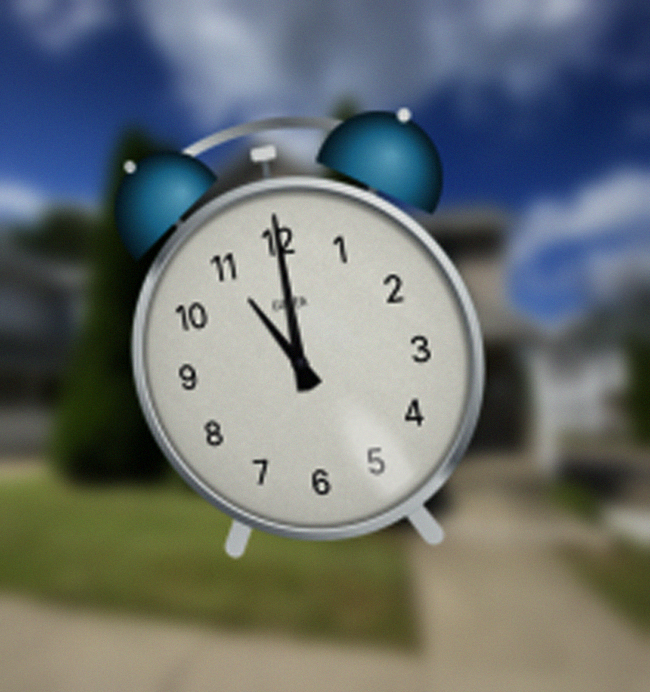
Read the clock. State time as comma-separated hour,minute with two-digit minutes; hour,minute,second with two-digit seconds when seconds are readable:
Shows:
11,00
